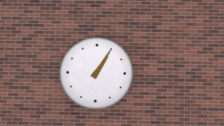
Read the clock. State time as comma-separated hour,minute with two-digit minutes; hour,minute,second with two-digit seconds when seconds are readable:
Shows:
1,05
